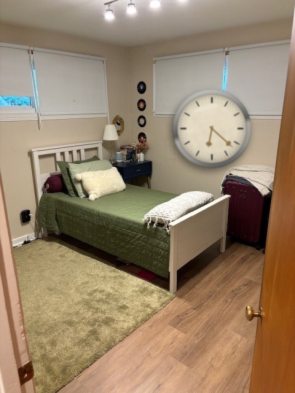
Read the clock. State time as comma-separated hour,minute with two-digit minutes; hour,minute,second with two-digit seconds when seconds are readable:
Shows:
6,22
